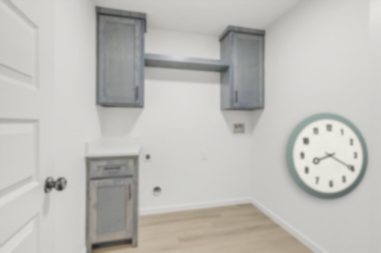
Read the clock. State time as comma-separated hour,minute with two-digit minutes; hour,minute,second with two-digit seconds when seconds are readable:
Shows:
8,20
